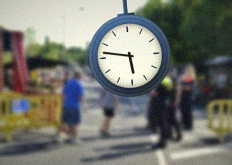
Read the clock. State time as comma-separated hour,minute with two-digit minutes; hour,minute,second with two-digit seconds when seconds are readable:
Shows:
5,47
